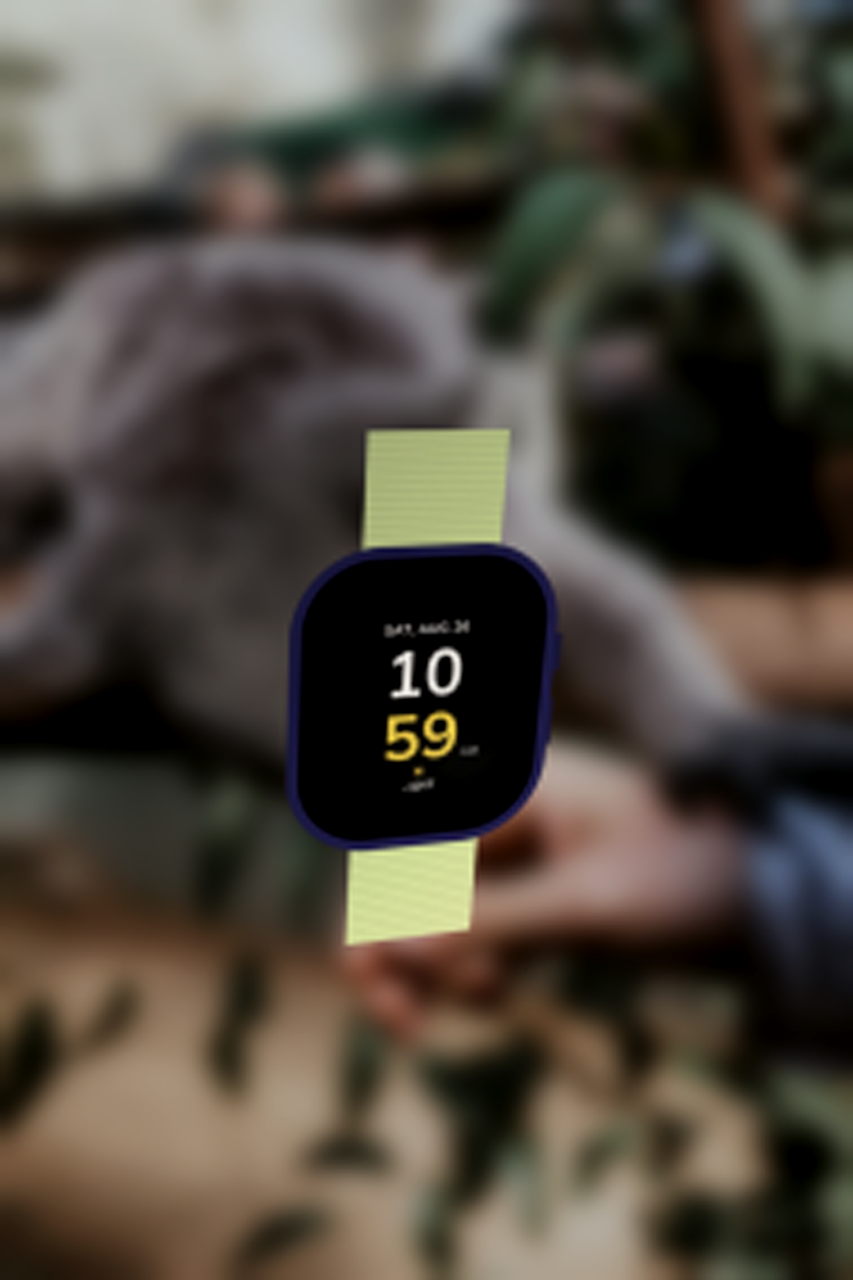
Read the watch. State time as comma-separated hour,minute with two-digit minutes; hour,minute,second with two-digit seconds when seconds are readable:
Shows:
10,59
